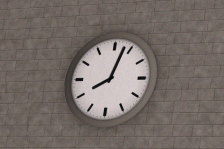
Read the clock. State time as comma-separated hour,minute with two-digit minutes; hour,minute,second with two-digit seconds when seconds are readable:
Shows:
8,03
